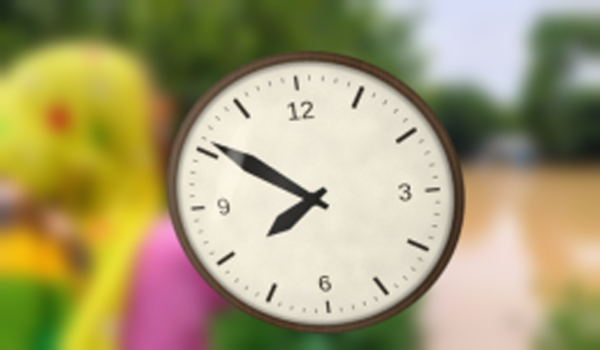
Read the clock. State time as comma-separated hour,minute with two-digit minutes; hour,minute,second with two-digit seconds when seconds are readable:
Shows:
7,51
